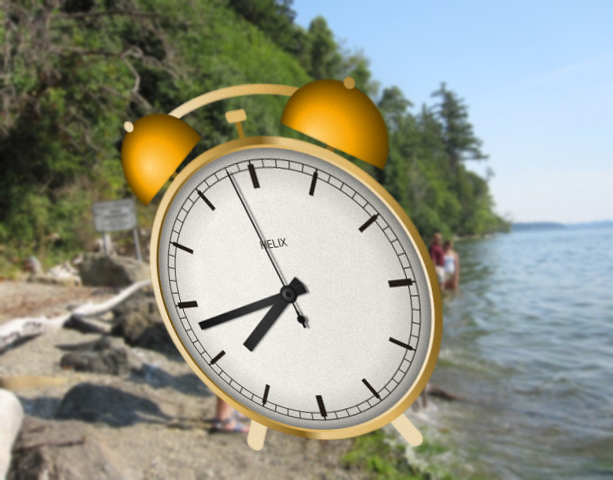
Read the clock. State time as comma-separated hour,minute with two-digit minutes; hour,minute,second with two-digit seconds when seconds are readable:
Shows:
7,42,58
